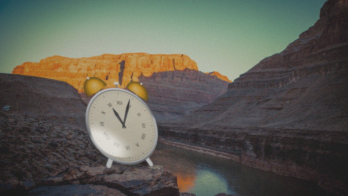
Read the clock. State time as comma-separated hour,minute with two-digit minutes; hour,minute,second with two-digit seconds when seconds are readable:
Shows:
11,04
